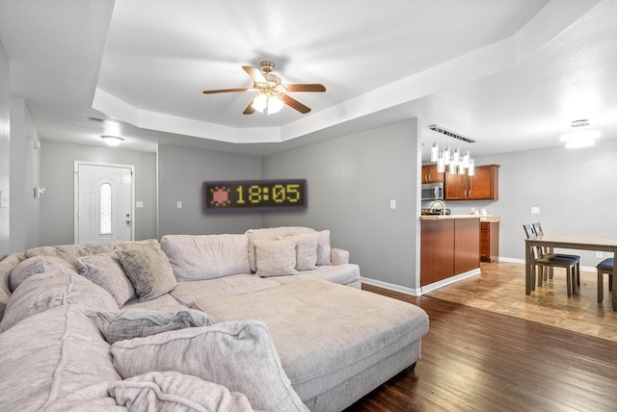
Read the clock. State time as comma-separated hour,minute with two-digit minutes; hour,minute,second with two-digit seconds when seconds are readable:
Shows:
18,05
